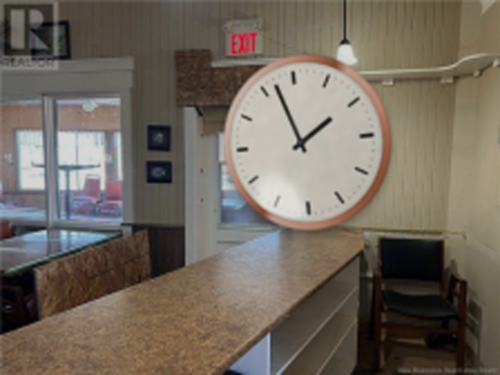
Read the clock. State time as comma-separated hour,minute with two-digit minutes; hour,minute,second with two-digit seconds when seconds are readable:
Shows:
1,57
